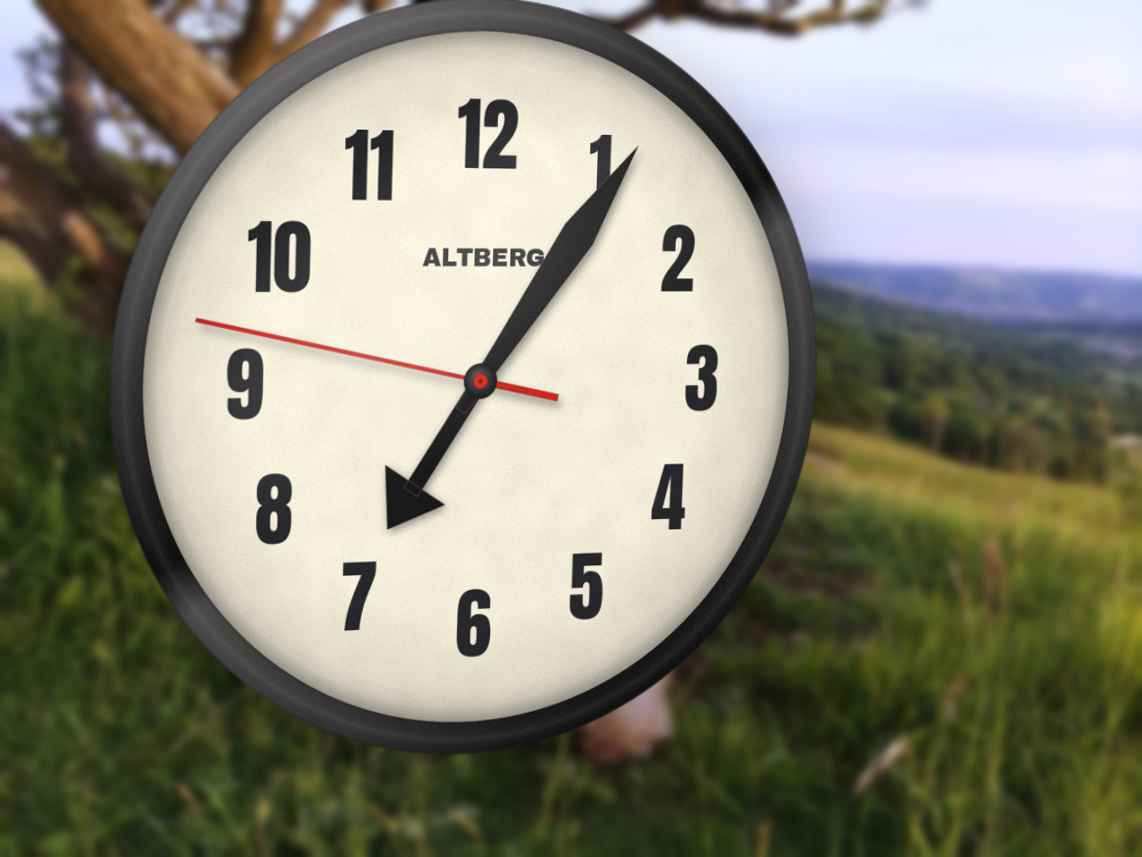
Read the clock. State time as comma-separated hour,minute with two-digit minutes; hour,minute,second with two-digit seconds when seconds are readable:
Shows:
7,05,47
